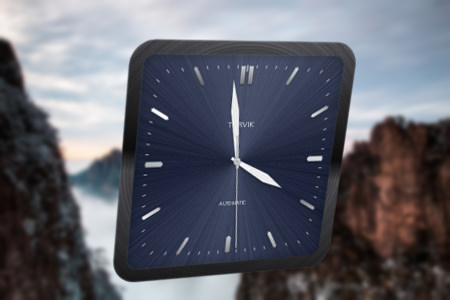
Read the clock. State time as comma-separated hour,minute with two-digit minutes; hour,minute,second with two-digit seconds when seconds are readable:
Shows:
3,58,29
